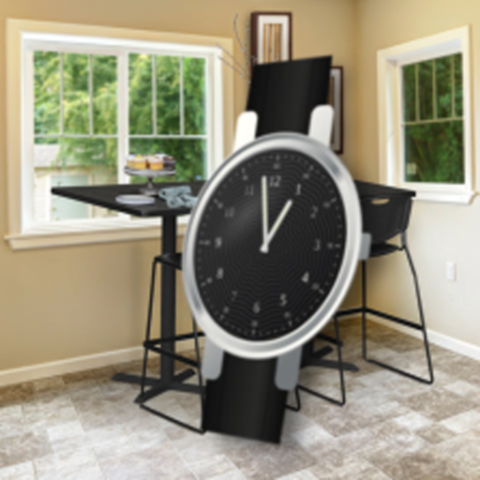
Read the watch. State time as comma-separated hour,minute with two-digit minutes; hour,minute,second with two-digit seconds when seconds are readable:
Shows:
12,58
